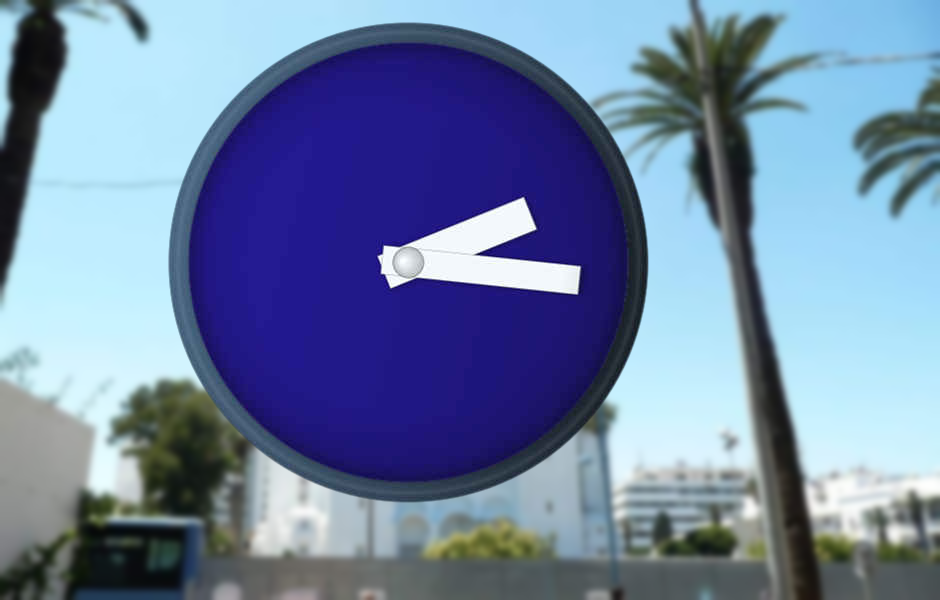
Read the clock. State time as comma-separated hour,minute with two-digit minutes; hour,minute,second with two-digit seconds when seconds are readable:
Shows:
2,16
